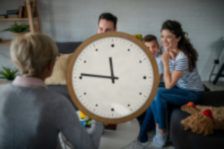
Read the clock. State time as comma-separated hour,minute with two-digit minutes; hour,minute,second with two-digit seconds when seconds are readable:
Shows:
11,46
